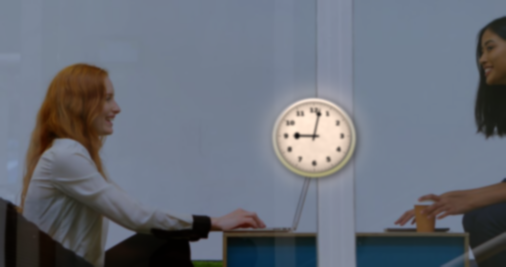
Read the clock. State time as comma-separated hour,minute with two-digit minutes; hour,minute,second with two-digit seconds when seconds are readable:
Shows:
9,02
